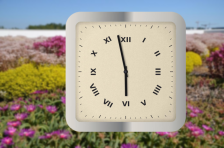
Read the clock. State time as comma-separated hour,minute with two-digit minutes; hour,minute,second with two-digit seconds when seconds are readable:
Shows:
5,58
